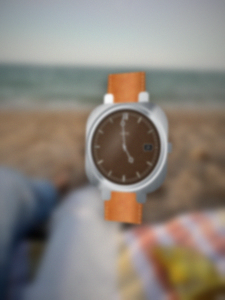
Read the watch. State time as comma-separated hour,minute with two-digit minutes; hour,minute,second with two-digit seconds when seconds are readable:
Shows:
4,59
